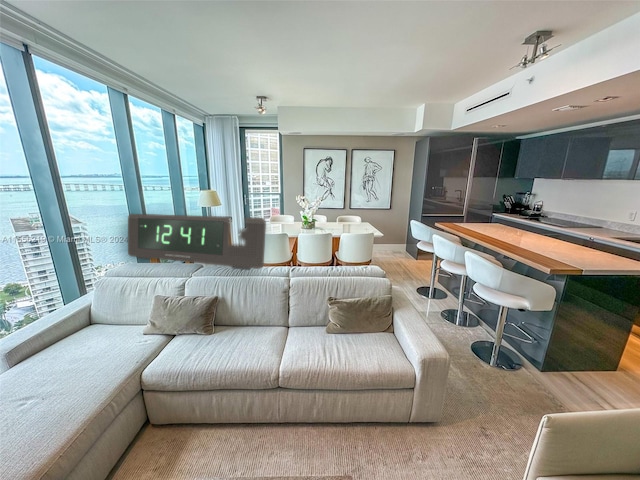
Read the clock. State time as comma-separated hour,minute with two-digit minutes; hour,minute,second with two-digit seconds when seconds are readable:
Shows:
12,41
